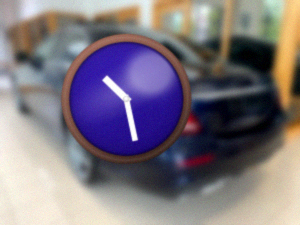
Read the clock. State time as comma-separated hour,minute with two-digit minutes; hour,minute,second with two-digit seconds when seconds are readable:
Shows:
10,28
